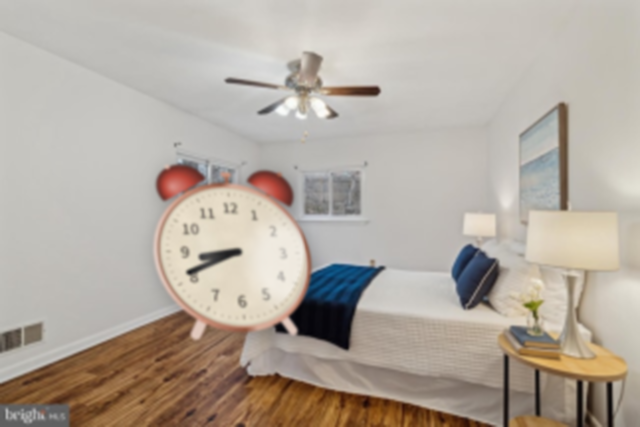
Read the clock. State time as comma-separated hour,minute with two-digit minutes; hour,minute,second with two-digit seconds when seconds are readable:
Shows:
8,41
